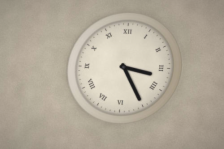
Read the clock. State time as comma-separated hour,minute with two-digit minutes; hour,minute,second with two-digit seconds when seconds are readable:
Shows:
3,25
